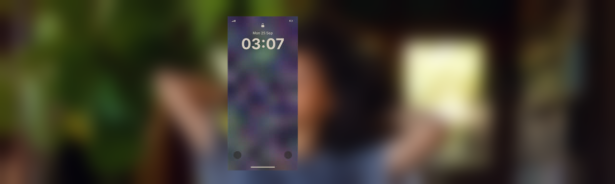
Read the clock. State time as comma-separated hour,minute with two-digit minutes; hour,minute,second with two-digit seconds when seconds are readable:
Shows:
3,07
